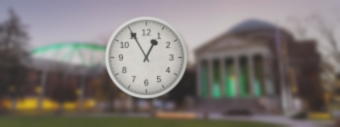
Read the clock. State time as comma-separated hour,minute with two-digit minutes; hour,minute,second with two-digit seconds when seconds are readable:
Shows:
12,55
